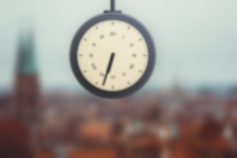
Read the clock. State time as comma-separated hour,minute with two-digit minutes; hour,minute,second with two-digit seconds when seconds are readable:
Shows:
6,33
